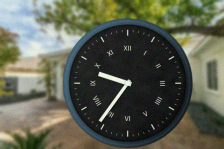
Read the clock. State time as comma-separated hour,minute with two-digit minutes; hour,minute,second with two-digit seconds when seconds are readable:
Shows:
9,36
